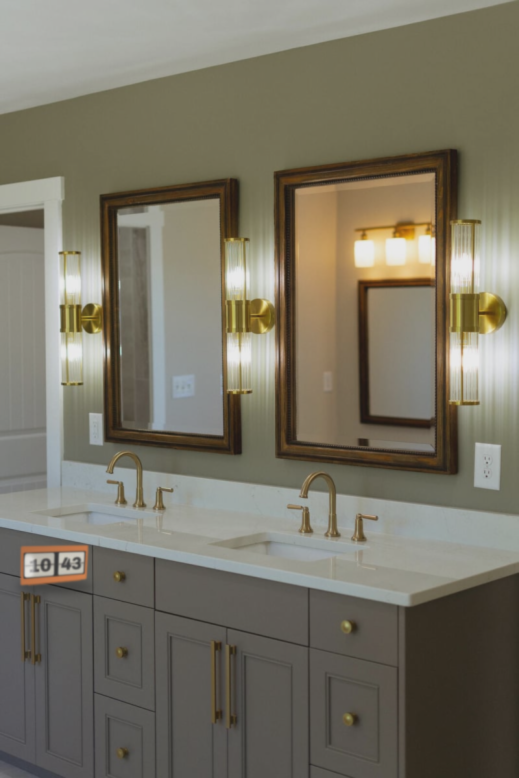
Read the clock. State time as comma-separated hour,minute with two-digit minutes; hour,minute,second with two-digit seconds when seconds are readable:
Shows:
10,43
